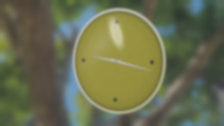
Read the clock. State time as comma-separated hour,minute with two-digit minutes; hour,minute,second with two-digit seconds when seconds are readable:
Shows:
9,17
